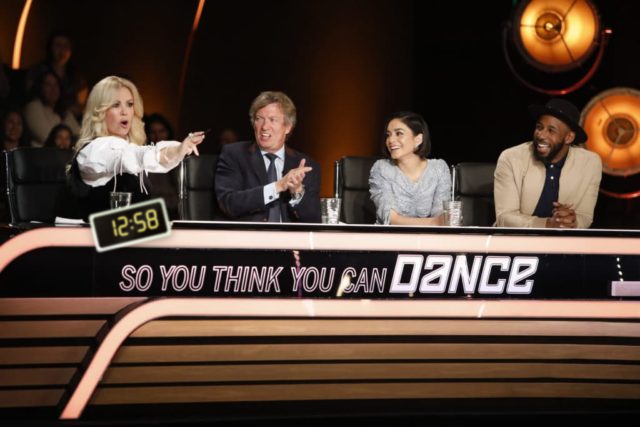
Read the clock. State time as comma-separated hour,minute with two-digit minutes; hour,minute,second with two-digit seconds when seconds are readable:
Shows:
12,58
